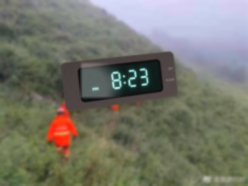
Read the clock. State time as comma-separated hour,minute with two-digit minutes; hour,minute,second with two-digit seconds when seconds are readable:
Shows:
8,23
